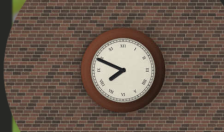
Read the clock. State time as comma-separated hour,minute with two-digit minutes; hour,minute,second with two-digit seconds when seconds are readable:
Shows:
7,49
